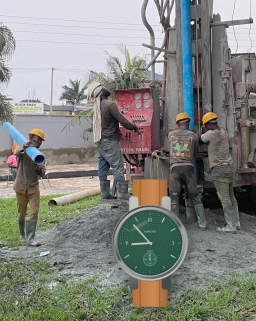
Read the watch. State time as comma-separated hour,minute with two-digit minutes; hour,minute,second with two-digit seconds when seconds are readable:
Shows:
8,53
